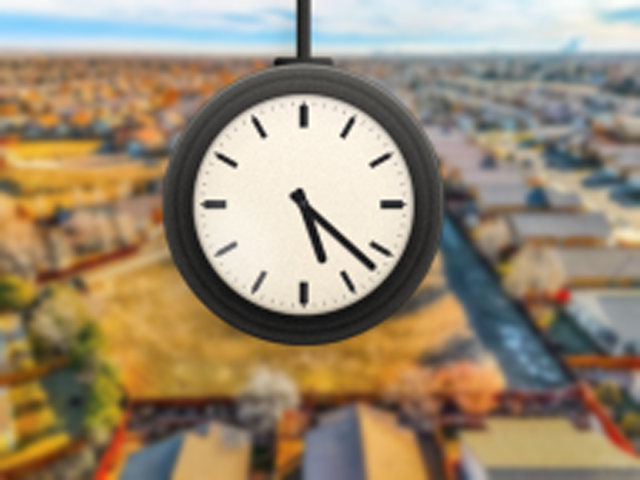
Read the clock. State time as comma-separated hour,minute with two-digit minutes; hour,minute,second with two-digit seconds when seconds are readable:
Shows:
5,22
